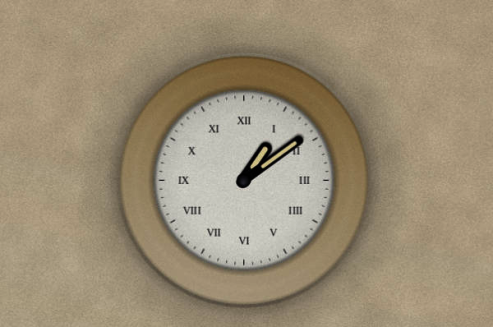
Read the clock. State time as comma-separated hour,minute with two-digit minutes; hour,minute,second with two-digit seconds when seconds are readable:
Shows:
1,09
